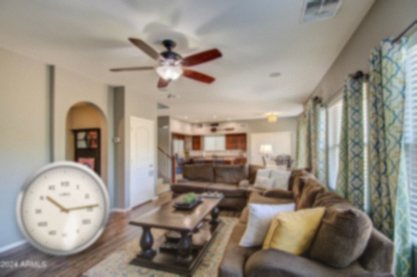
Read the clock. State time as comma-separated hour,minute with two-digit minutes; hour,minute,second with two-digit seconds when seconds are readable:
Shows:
10,14
